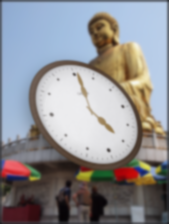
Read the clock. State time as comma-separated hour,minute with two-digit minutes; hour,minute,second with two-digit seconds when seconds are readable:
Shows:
5,01
